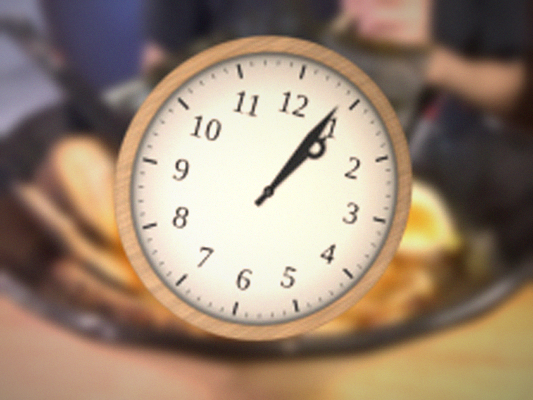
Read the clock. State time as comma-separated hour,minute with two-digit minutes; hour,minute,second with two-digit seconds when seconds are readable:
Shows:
1,04
